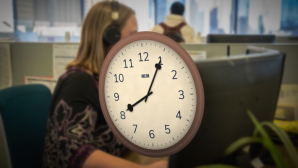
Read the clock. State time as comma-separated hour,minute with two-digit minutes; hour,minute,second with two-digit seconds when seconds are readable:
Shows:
8,05
